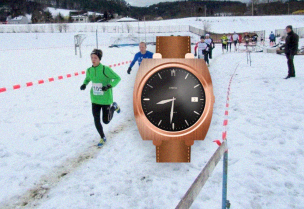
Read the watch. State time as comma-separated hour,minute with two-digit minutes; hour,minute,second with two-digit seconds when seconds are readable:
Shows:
8,31
